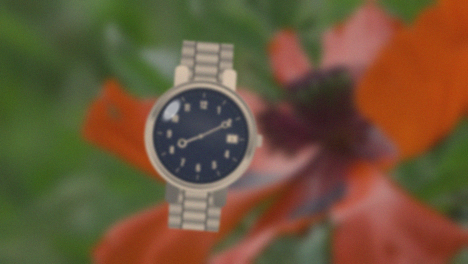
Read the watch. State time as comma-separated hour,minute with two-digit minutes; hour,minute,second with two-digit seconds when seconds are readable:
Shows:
8,10
